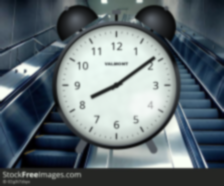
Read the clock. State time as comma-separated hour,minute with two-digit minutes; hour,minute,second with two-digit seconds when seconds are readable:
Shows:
8,09
